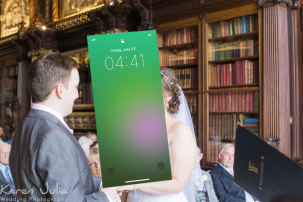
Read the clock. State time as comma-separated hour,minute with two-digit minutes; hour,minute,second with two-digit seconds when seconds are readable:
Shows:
4,41
